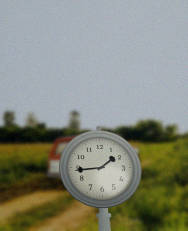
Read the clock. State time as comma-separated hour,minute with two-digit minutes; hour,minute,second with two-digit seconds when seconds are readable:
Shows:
1,44
